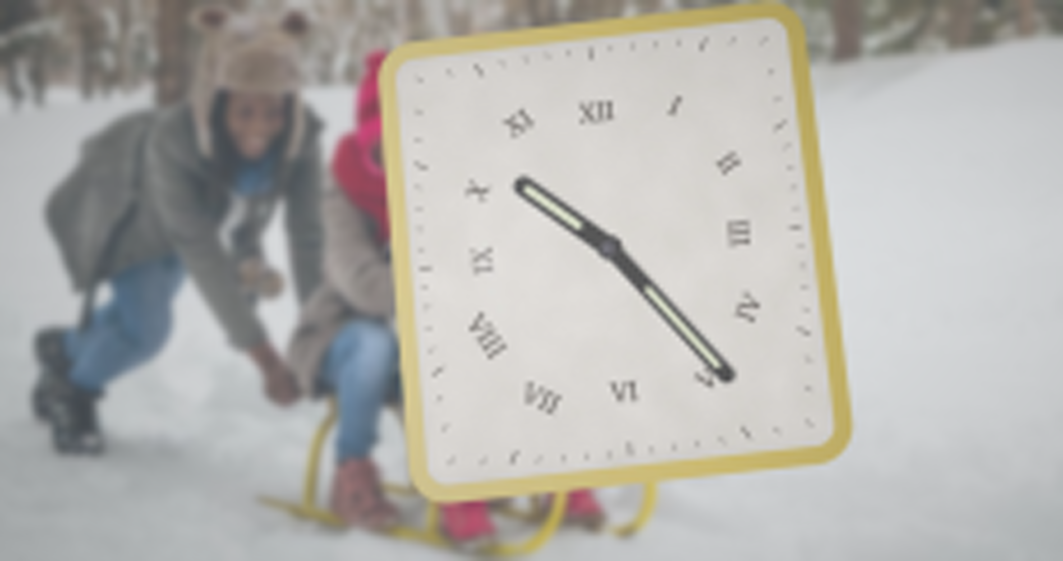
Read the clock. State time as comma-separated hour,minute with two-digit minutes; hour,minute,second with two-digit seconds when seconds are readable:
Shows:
10,24
